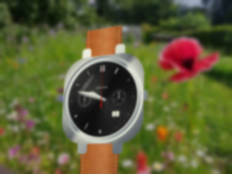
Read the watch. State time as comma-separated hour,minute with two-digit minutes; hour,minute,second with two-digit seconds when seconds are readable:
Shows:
9,48
